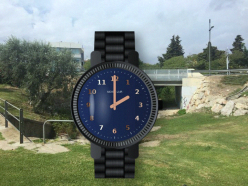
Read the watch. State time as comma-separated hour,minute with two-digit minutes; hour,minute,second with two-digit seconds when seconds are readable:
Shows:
2,00
